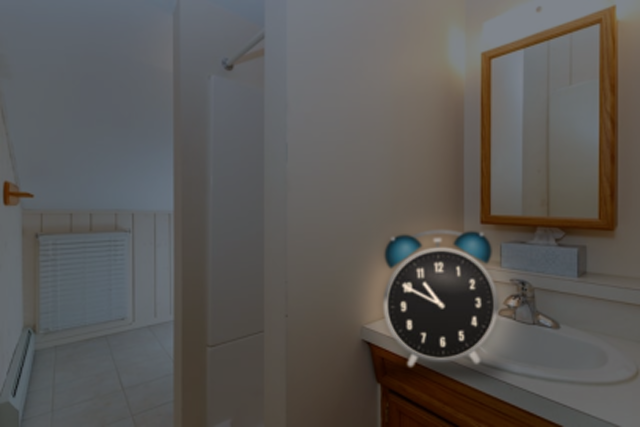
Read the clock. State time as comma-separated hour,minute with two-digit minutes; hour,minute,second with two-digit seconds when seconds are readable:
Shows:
10,50
